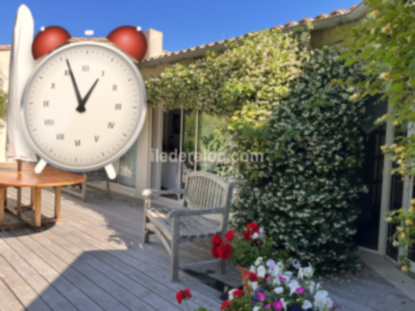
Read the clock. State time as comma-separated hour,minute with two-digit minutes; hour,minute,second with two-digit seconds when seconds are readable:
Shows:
12,56
